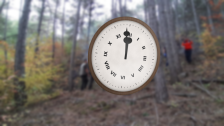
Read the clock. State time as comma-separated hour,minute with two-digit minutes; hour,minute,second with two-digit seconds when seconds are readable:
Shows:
11,59
